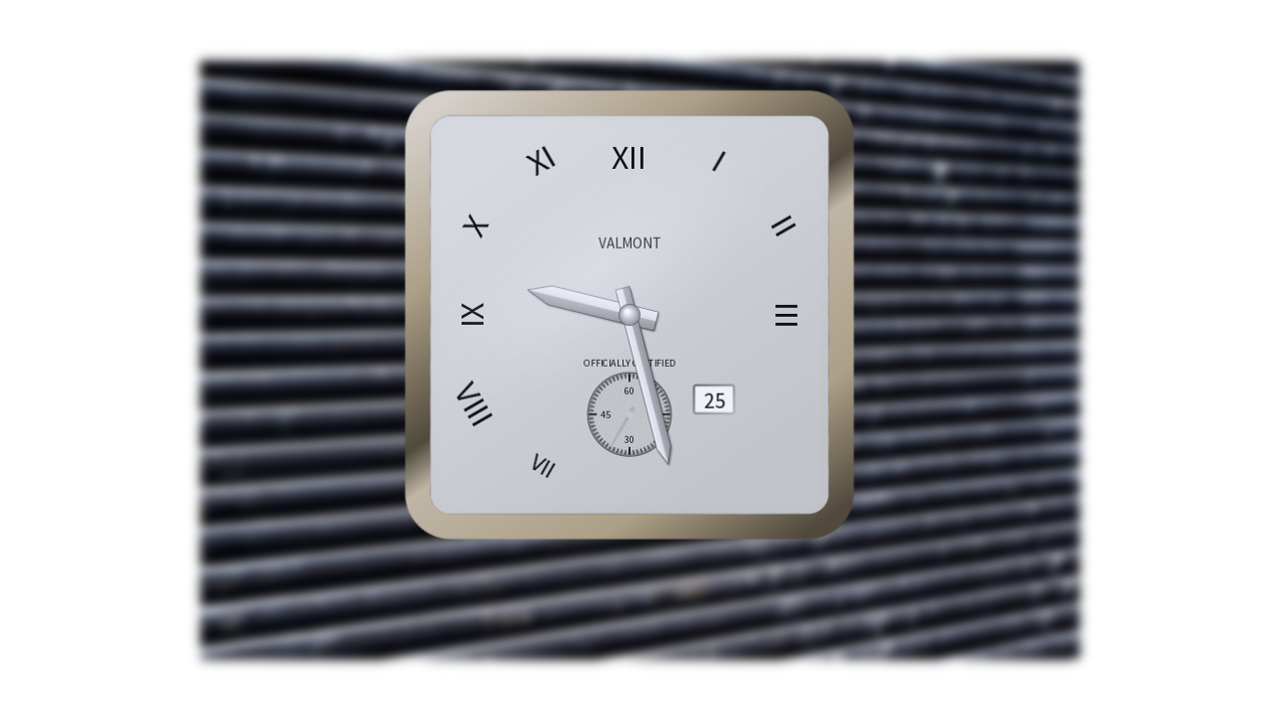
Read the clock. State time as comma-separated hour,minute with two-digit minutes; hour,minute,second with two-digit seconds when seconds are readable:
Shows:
9,27,35
